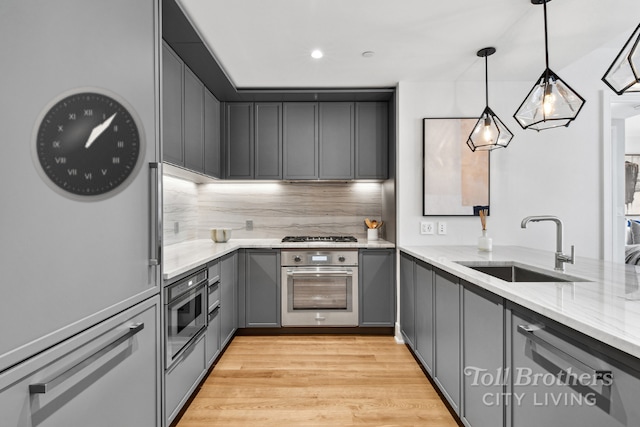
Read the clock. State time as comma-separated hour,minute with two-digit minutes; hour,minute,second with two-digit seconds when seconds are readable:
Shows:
1,07
